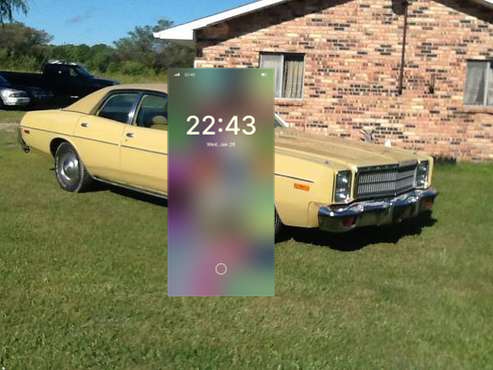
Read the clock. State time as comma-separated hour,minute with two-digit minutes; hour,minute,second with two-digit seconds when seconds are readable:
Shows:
22,43
